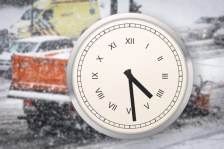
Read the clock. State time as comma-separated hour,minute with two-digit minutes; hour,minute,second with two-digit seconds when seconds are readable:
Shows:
4,29
